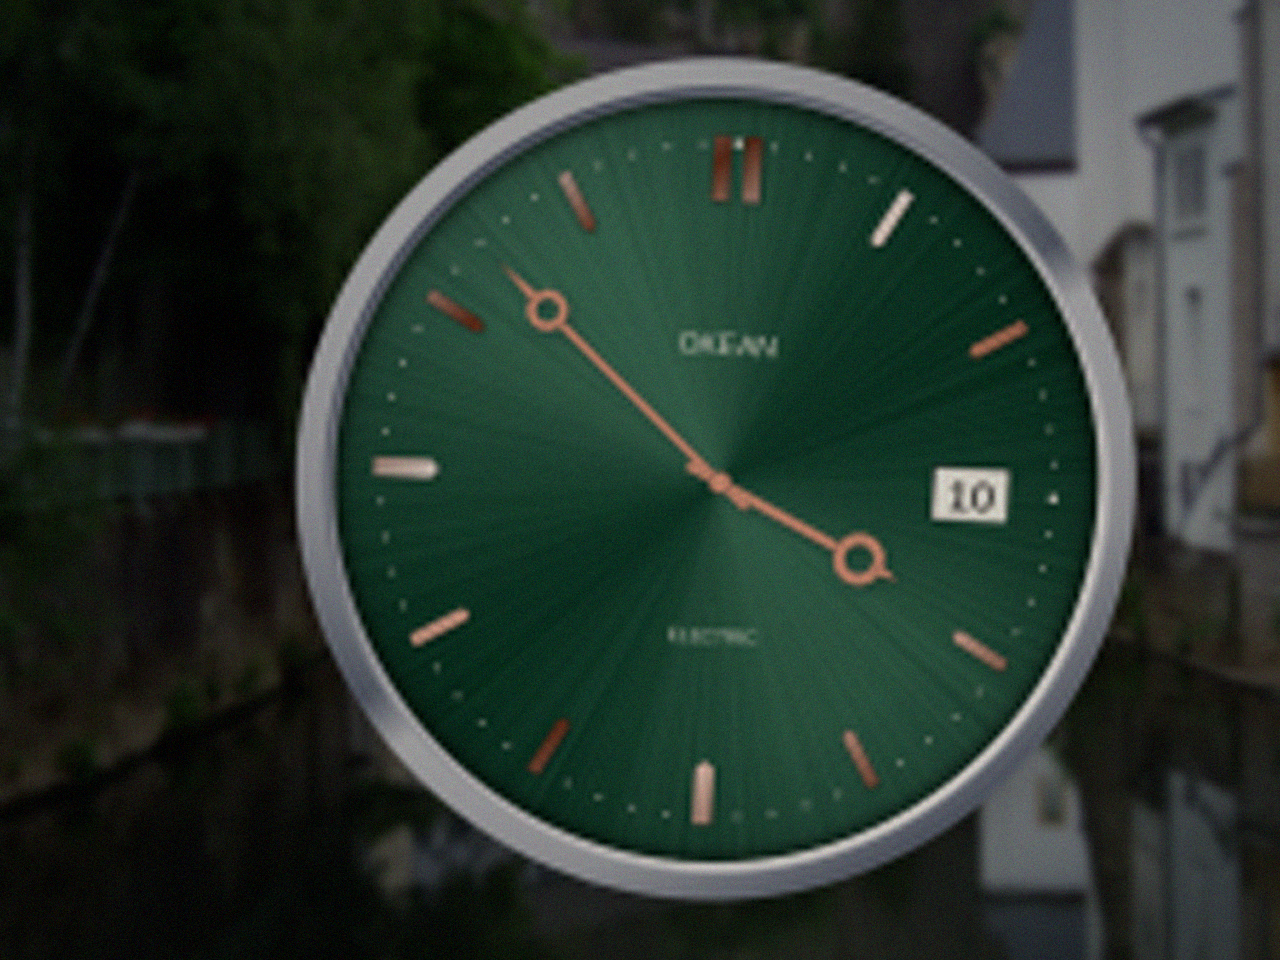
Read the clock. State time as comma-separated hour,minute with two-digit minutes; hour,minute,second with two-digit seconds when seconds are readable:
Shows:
3,52
